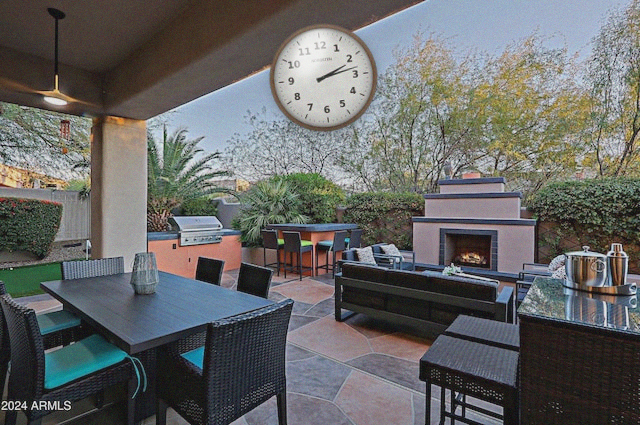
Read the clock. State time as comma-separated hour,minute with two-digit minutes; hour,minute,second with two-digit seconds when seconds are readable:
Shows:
2,13
